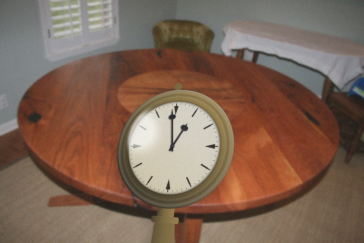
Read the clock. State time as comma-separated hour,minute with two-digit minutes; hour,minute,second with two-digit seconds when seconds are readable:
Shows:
12,59
